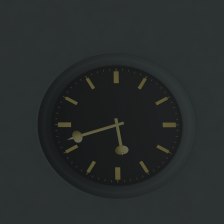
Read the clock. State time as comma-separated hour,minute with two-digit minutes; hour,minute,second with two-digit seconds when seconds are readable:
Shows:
5,42
